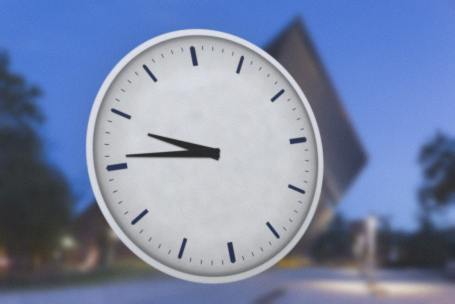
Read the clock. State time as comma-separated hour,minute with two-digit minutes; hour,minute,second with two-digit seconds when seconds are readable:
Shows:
9,46
